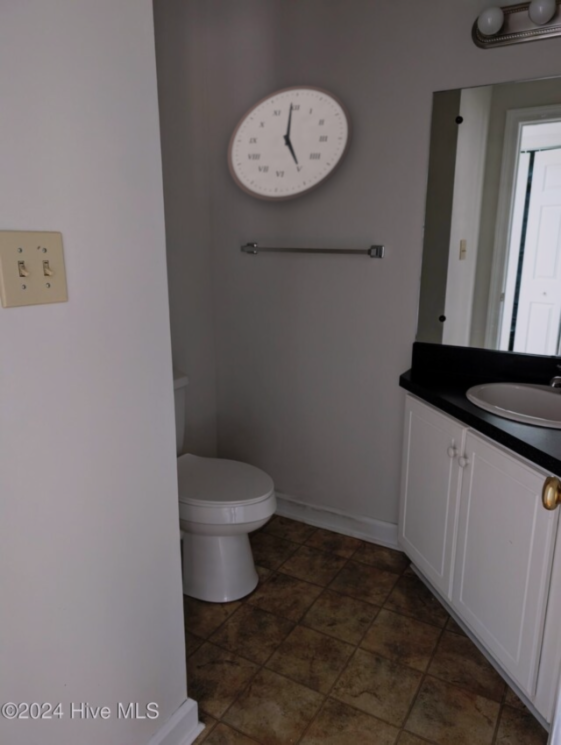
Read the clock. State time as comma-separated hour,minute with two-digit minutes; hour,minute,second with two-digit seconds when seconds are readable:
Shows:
4,59
